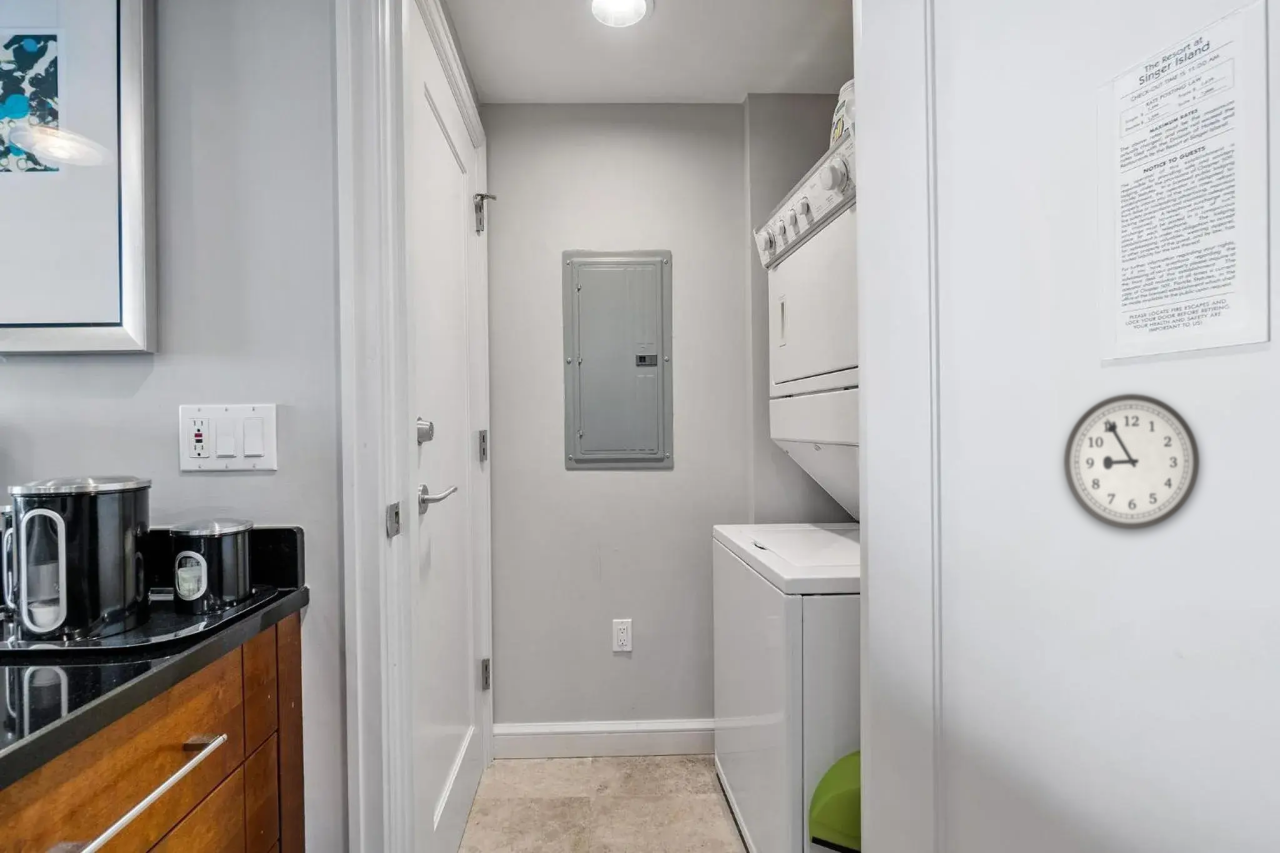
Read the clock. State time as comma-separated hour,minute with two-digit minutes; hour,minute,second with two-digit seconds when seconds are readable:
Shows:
8,55
